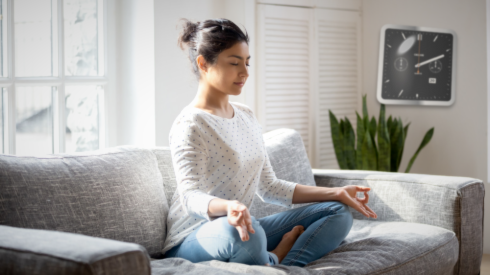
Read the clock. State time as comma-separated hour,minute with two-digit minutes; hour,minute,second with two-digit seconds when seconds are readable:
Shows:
2,11
